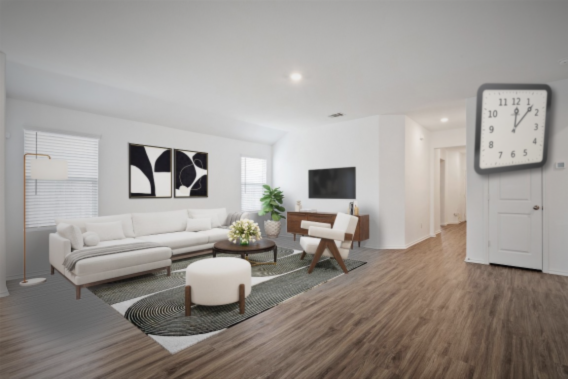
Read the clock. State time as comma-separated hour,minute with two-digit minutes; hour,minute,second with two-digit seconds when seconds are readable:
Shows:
12,07
